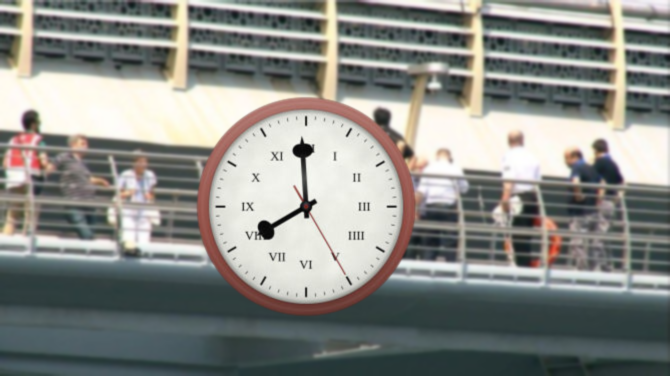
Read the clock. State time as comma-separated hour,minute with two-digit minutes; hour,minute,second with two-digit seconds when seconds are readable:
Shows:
7,59,25
